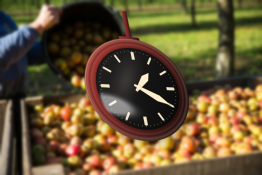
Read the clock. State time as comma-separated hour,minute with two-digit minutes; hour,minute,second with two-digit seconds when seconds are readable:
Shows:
1,20
